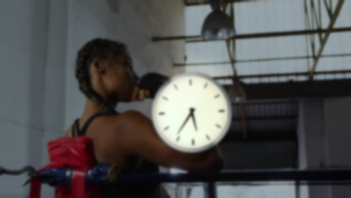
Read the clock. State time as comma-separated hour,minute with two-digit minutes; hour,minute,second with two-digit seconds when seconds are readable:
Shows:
5,36
